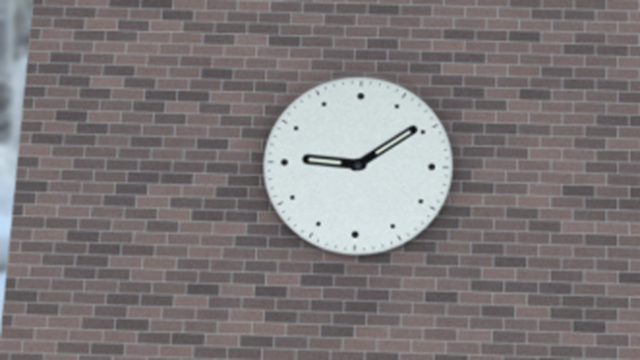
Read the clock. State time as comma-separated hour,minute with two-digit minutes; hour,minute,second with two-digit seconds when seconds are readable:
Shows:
9,09
